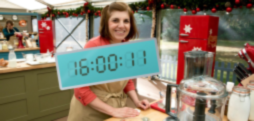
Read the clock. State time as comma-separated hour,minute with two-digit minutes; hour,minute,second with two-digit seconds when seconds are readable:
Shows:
16,00,11
